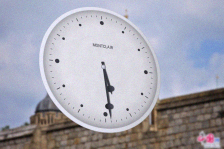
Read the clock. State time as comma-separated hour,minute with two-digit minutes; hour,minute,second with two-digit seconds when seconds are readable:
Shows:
5,29
